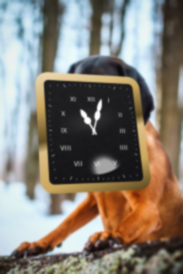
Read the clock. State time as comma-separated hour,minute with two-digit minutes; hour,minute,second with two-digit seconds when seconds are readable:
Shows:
11,03
